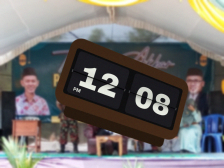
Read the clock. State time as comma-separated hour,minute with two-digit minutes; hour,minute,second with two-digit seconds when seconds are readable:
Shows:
12,08
